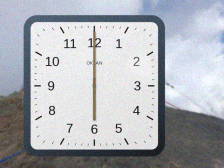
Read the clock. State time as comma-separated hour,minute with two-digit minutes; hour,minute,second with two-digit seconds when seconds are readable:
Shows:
6,00
